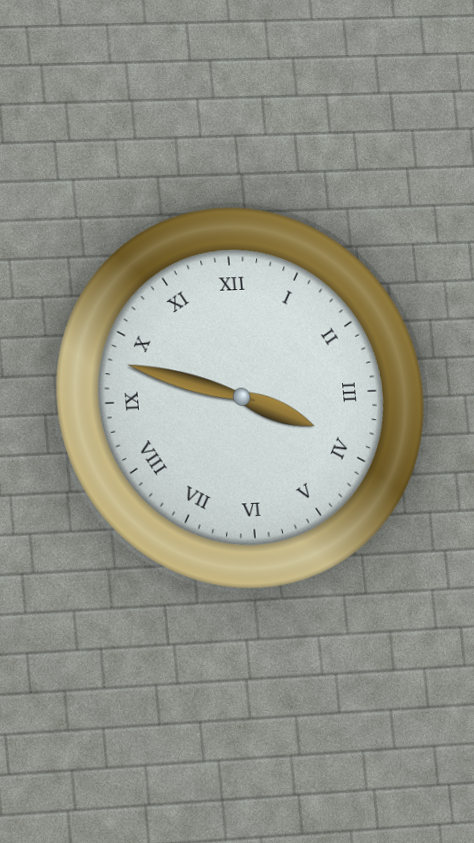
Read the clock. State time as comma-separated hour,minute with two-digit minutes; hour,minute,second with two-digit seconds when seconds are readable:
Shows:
3,48
